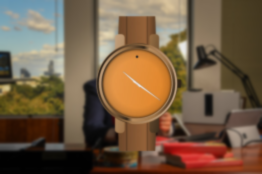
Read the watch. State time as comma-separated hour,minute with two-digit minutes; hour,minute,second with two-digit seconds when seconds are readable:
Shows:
10,21
